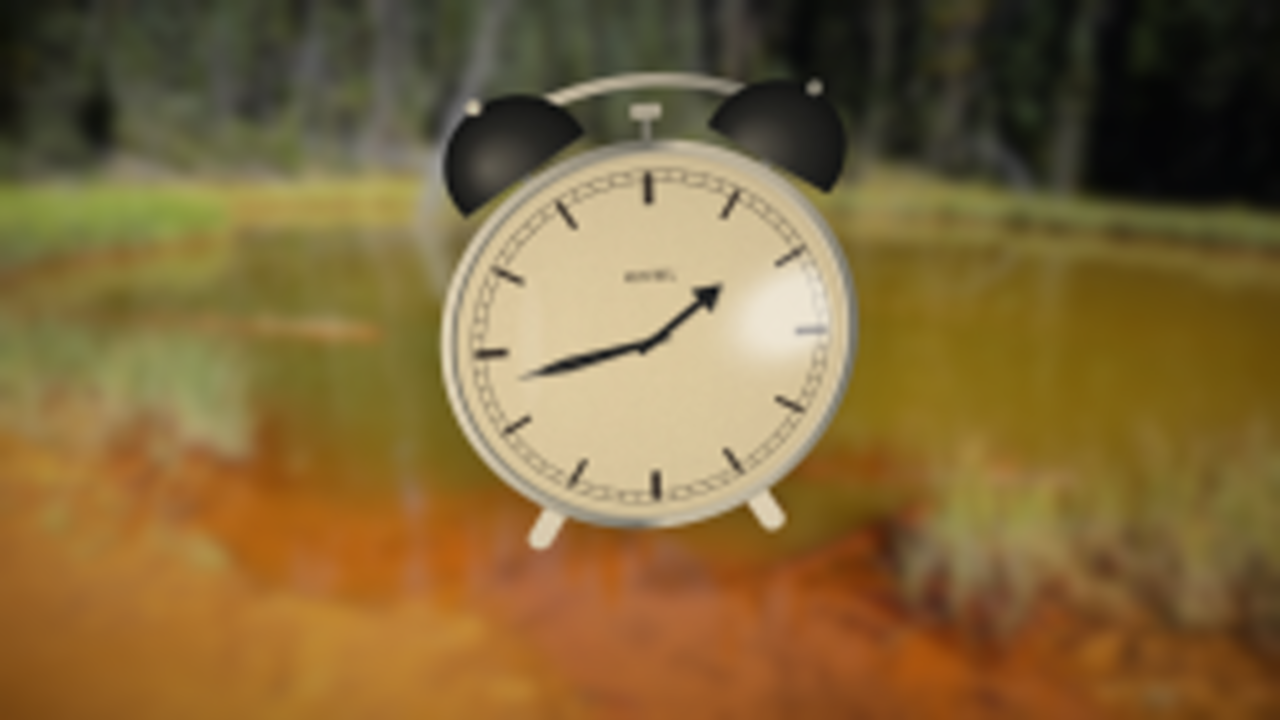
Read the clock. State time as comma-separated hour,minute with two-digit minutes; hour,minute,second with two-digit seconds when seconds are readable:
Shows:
1,43
